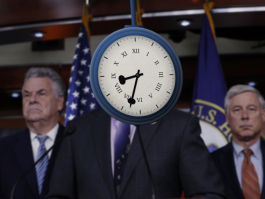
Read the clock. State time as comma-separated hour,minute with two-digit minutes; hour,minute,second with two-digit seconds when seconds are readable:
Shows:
8,33
